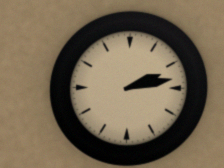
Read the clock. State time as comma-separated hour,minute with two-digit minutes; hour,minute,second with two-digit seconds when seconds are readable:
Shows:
2,13
